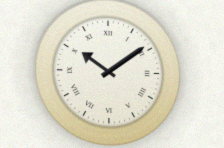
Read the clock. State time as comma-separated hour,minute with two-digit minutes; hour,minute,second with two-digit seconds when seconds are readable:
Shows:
10,09
